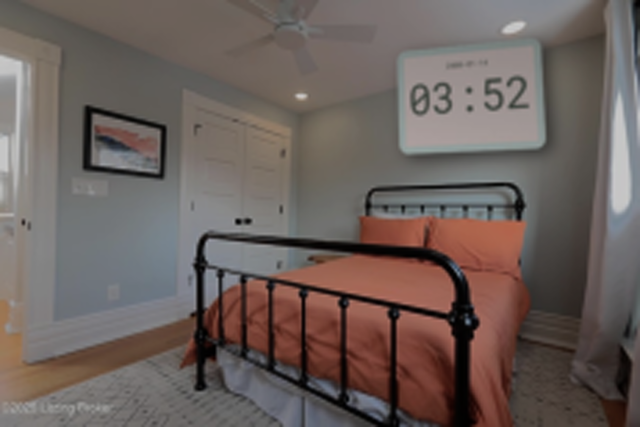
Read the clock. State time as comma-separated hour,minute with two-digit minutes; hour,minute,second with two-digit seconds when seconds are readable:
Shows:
3,52
